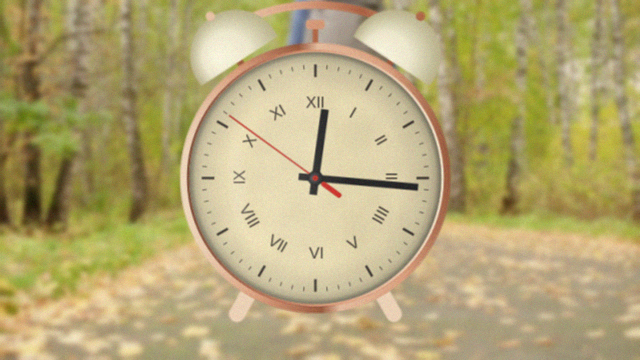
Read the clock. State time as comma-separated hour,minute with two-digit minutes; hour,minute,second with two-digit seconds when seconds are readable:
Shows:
12,15,51
